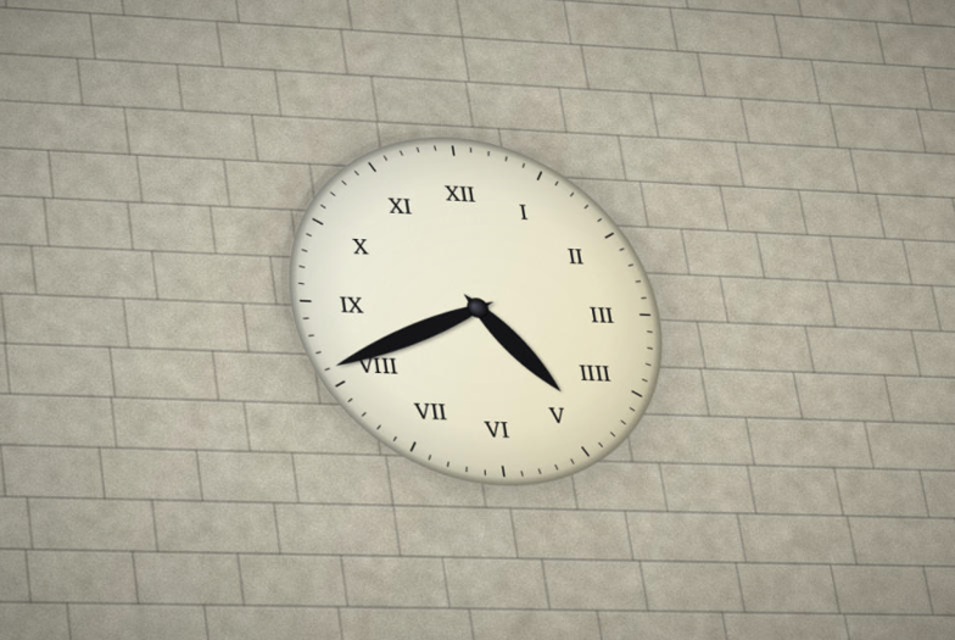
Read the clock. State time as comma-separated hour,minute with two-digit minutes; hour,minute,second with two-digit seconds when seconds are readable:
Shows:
4,41
